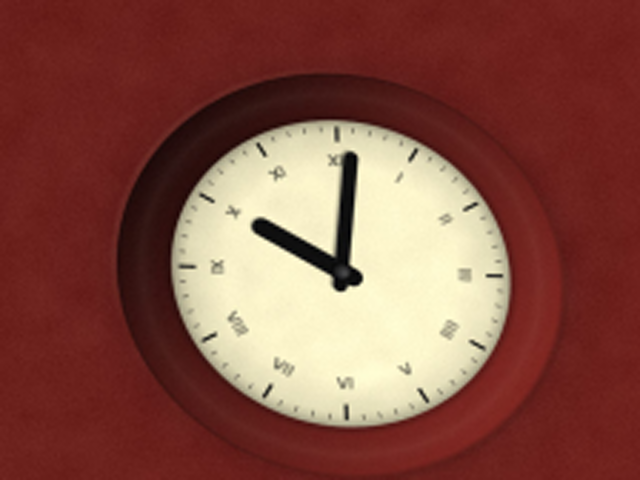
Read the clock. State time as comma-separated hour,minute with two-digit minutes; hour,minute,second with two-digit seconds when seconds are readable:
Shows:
10,01
